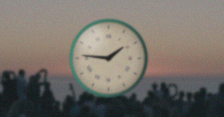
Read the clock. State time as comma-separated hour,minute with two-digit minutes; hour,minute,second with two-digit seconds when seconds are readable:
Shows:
1,46
